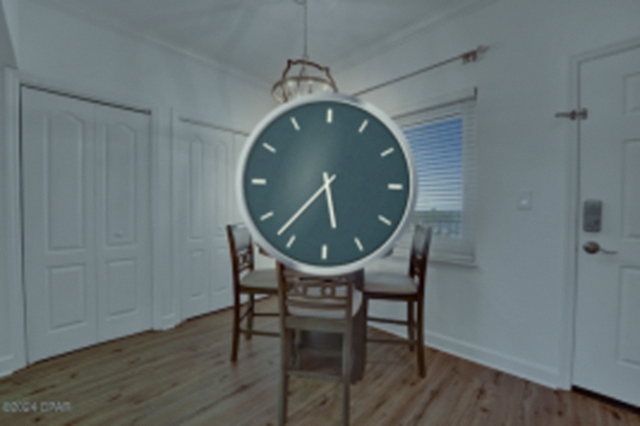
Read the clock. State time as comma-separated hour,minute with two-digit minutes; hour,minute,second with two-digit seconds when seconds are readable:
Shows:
5,37
